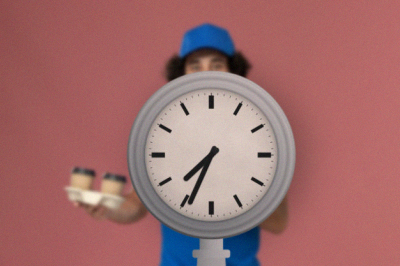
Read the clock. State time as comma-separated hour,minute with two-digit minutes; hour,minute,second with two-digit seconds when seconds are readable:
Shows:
7,34
